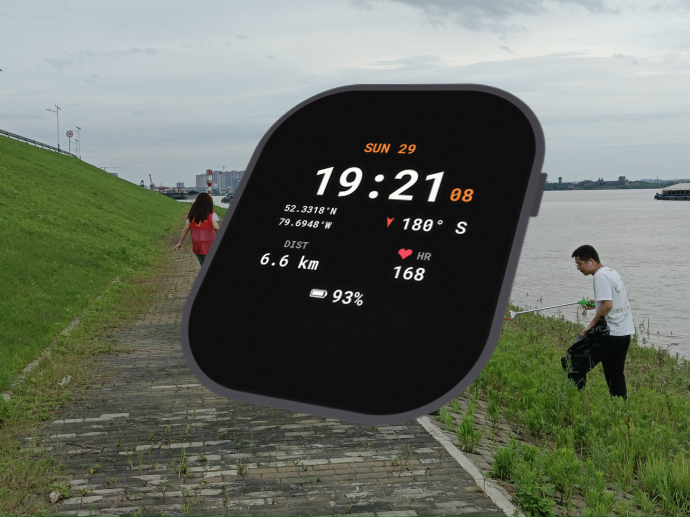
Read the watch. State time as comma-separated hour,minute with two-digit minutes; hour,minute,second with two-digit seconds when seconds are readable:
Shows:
19,21,08
